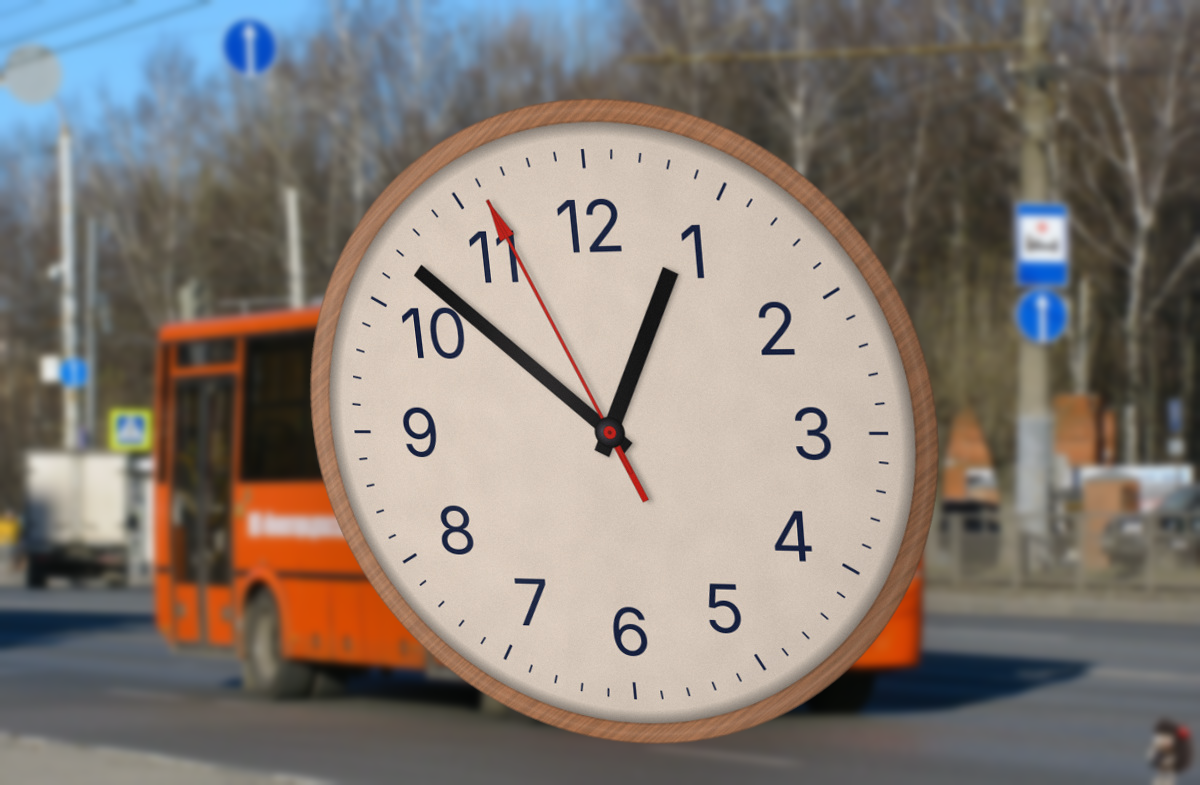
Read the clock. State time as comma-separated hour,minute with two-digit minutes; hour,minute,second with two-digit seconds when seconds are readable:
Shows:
12,51,56
